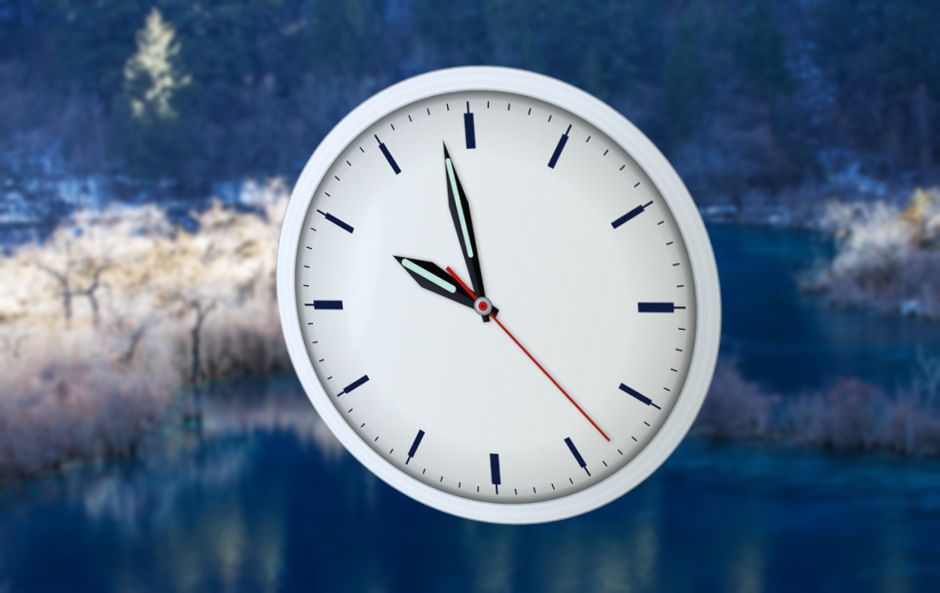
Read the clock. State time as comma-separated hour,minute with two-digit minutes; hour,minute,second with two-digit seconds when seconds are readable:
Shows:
9,58,23
